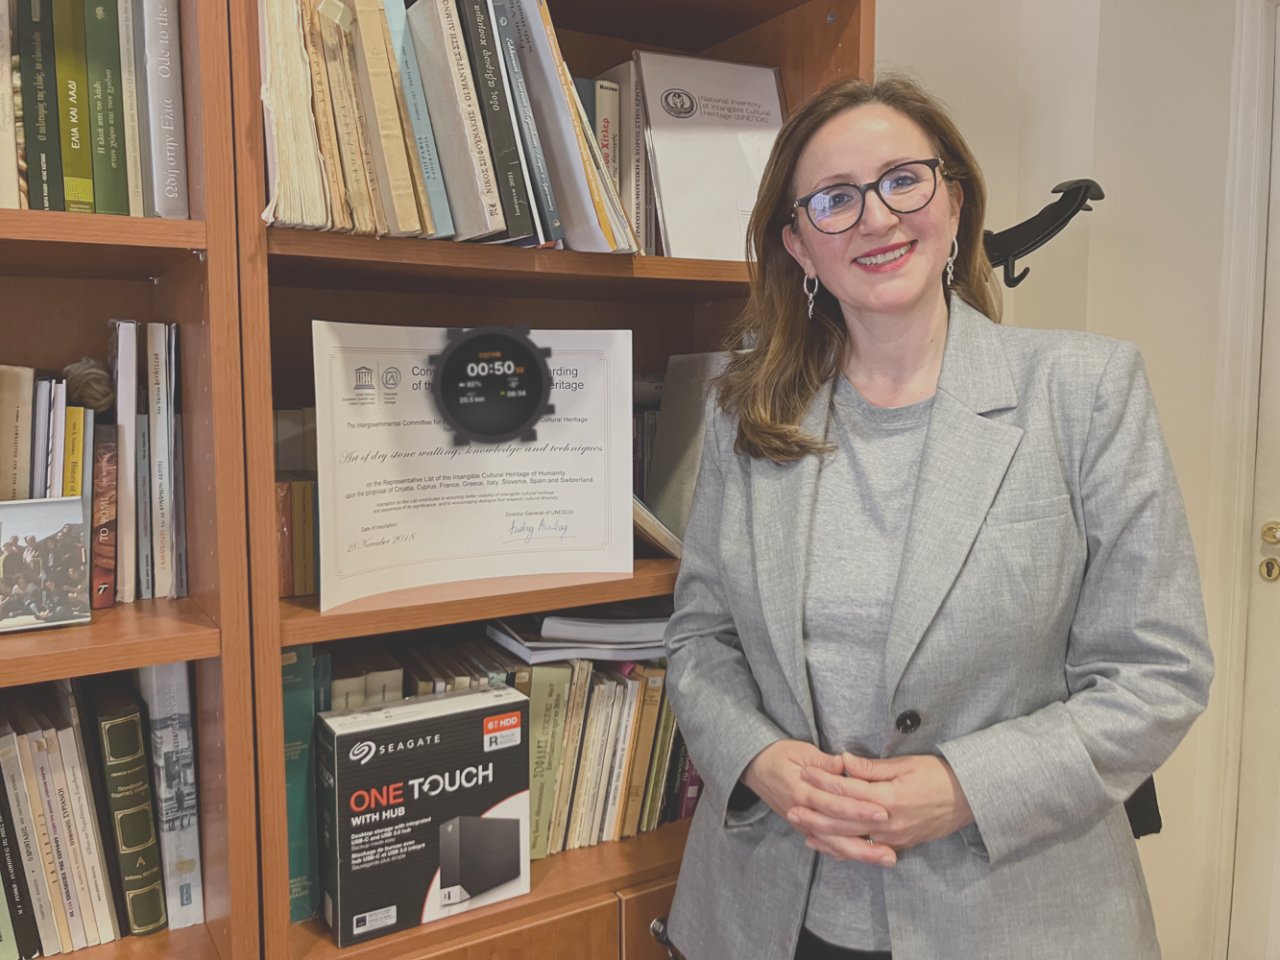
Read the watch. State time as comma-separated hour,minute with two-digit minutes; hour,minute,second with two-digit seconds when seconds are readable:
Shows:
0,50
